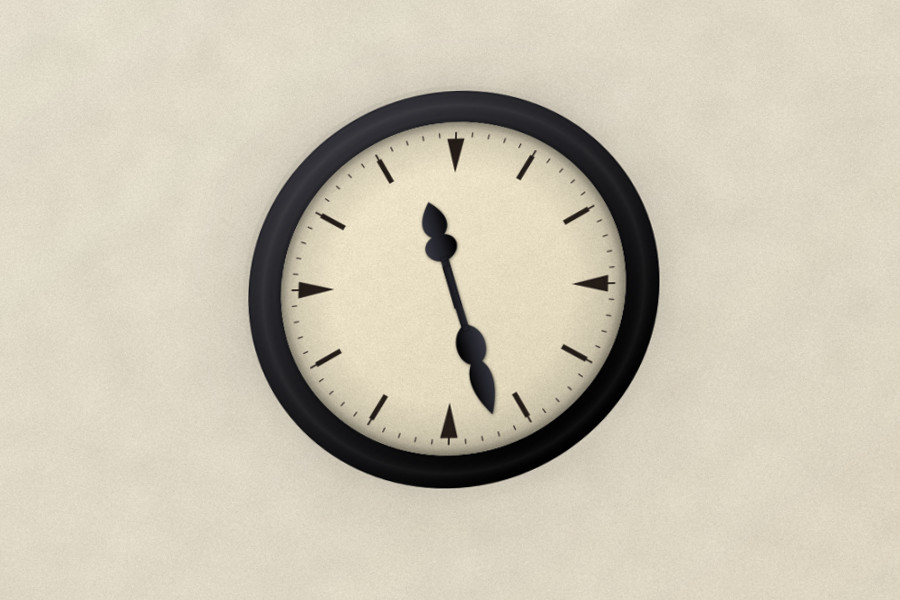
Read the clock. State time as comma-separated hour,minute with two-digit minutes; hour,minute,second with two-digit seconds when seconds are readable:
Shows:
11,27
